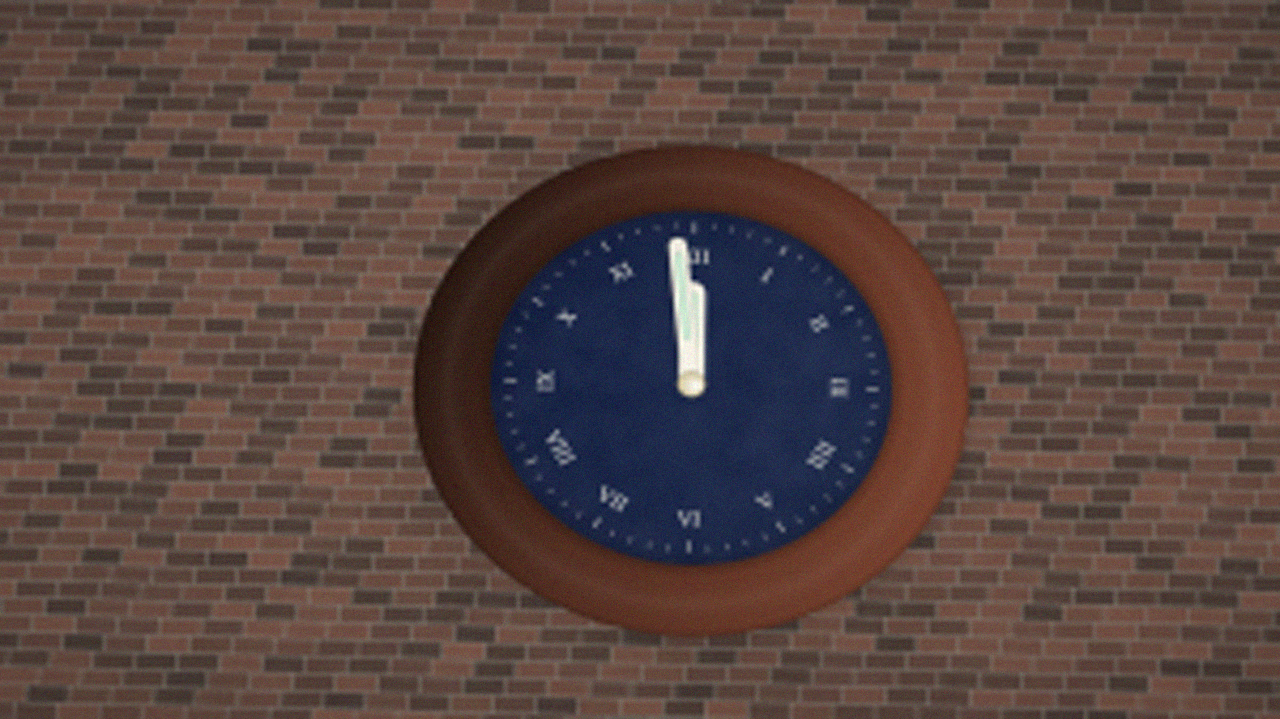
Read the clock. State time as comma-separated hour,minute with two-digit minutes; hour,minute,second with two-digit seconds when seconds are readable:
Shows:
11,59
